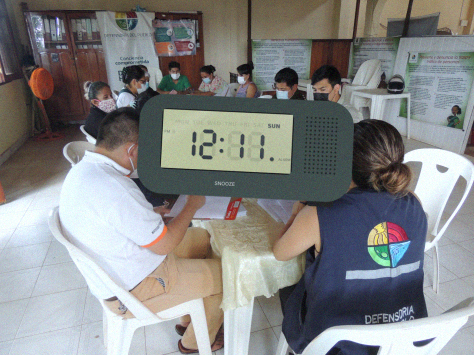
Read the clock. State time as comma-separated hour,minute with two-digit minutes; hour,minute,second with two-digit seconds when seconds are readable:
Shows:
12,11
